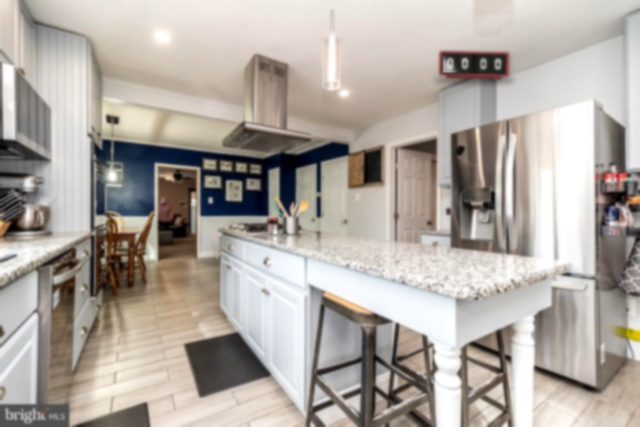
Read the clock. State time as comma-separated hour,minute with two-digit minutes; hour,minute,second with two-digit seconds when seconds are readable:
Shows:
0,00
